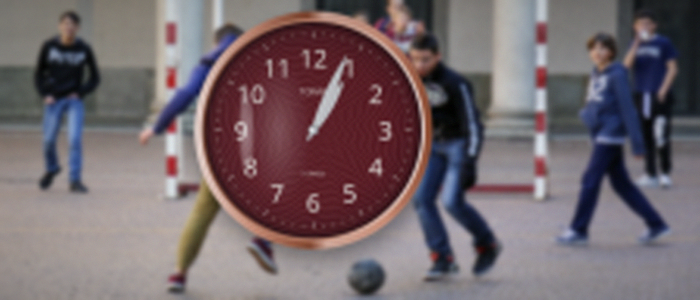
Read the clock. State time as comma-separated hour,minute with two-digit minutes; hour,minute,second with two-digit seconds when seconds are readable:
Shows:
1,04
